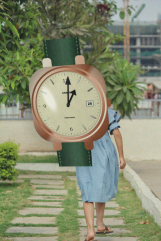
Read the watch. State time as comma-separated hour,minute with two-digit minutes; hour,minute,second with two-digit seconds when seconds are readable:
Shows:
1,01
